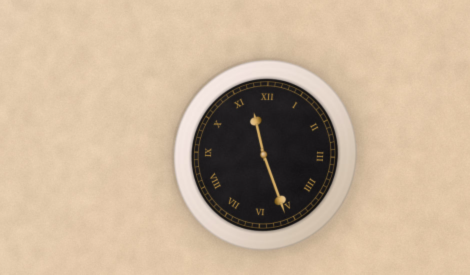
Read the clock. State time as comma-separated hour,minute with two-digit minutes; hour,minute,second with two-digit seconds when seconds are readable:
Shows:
11,26
